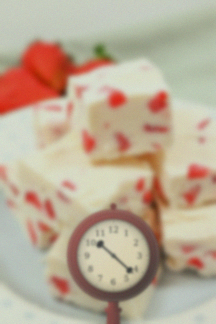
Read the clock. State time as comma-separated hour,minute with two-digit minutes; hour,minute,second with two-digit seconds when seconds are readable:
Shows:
10,22
